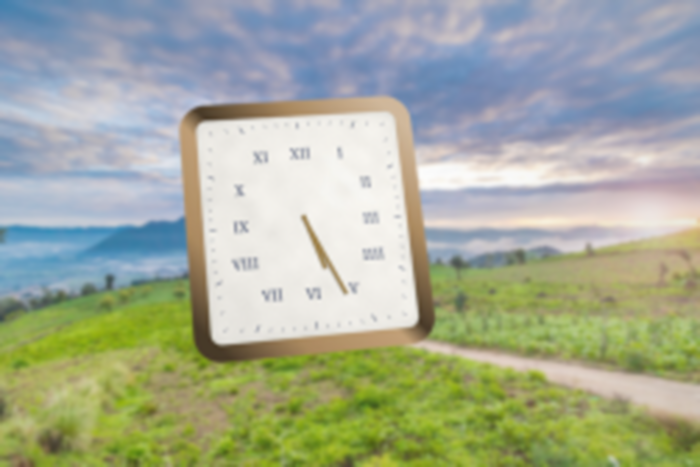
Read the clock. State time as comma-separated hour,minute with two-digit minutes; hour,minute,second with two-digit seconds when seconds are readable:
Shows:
5,26
